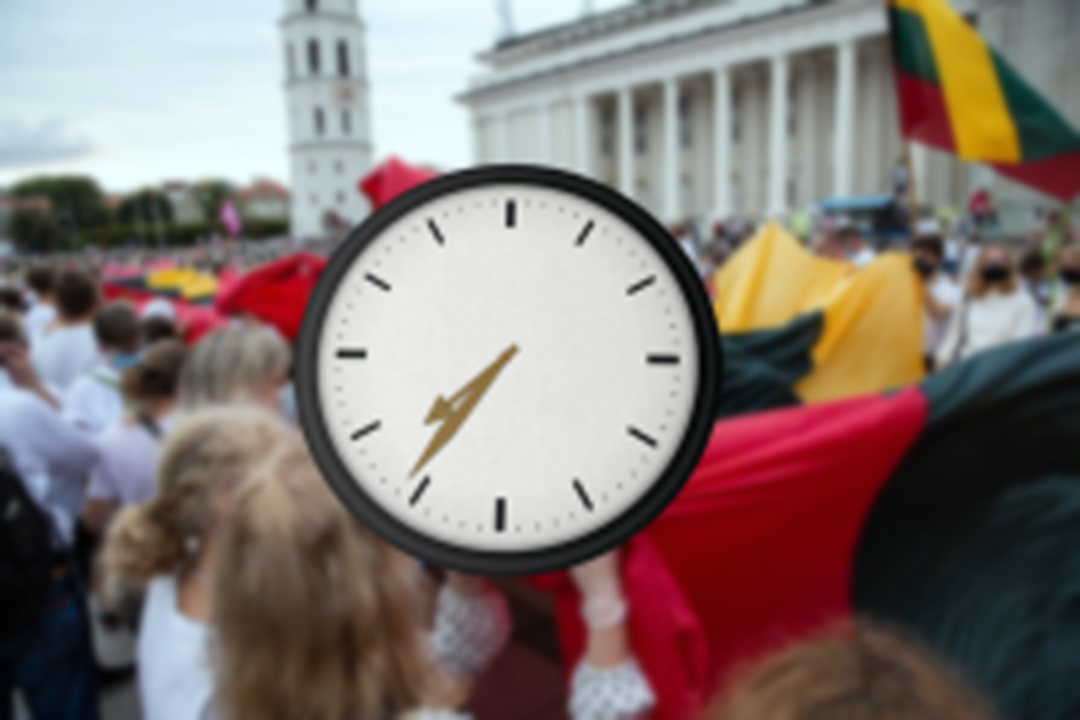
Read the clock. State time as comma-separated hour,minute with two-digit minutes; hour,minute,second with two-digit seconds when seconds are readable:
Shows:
7,36
